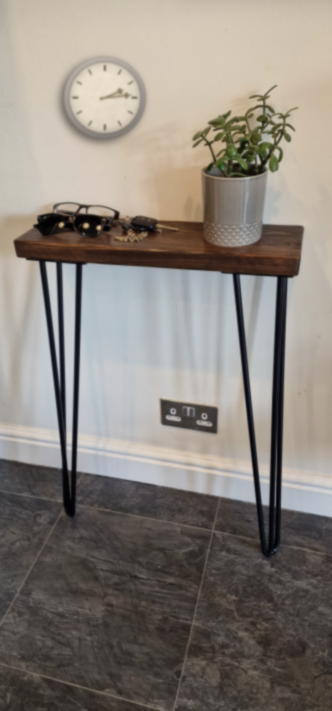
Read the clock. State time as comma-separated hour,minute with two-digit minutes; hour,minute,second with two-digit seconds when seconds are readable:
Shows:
2,14
